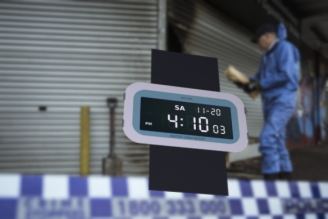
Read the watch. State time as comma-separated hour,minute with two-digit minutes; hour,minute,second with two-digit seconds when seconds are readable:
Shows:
4,10,03
